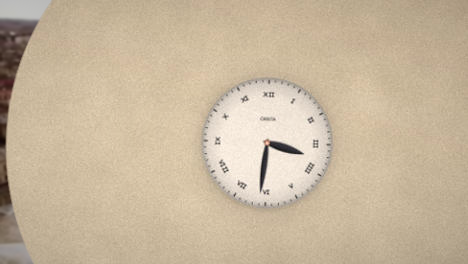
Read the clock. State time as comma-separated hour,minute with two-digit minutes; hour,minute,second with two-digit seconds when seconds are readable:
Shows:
3,31
